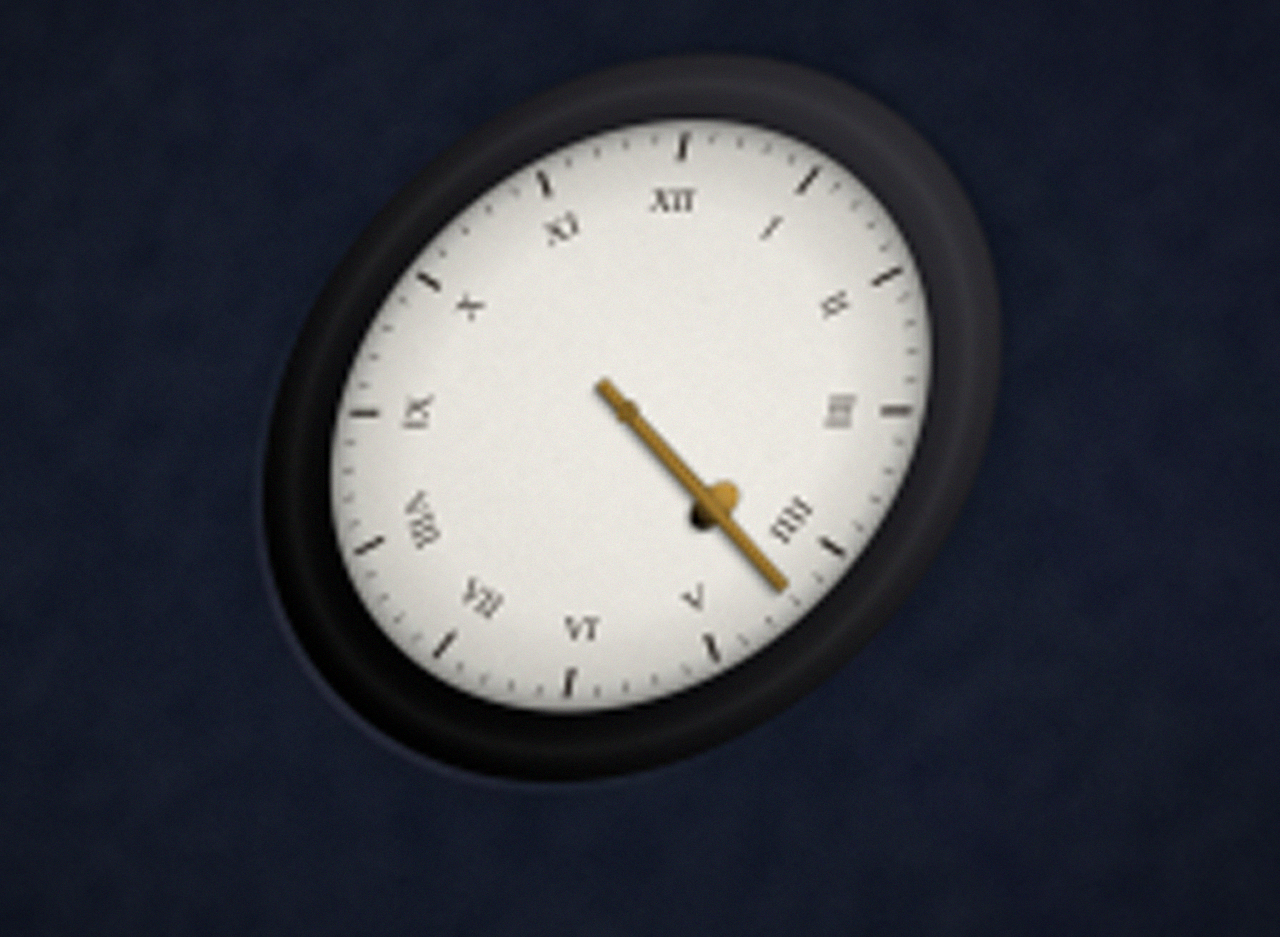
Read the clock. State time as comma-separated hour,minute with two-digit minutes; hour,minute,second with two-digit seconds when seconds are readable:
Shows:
4,22
